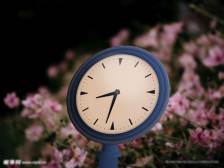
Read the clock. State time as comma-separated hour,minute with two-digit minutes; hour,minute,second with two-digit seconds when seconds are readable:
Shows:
8,32
